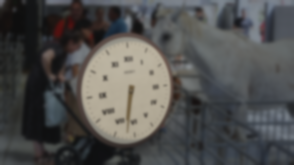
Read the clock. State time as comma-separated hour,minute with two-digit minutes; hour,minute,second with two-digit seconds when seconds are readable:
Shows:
6,32
